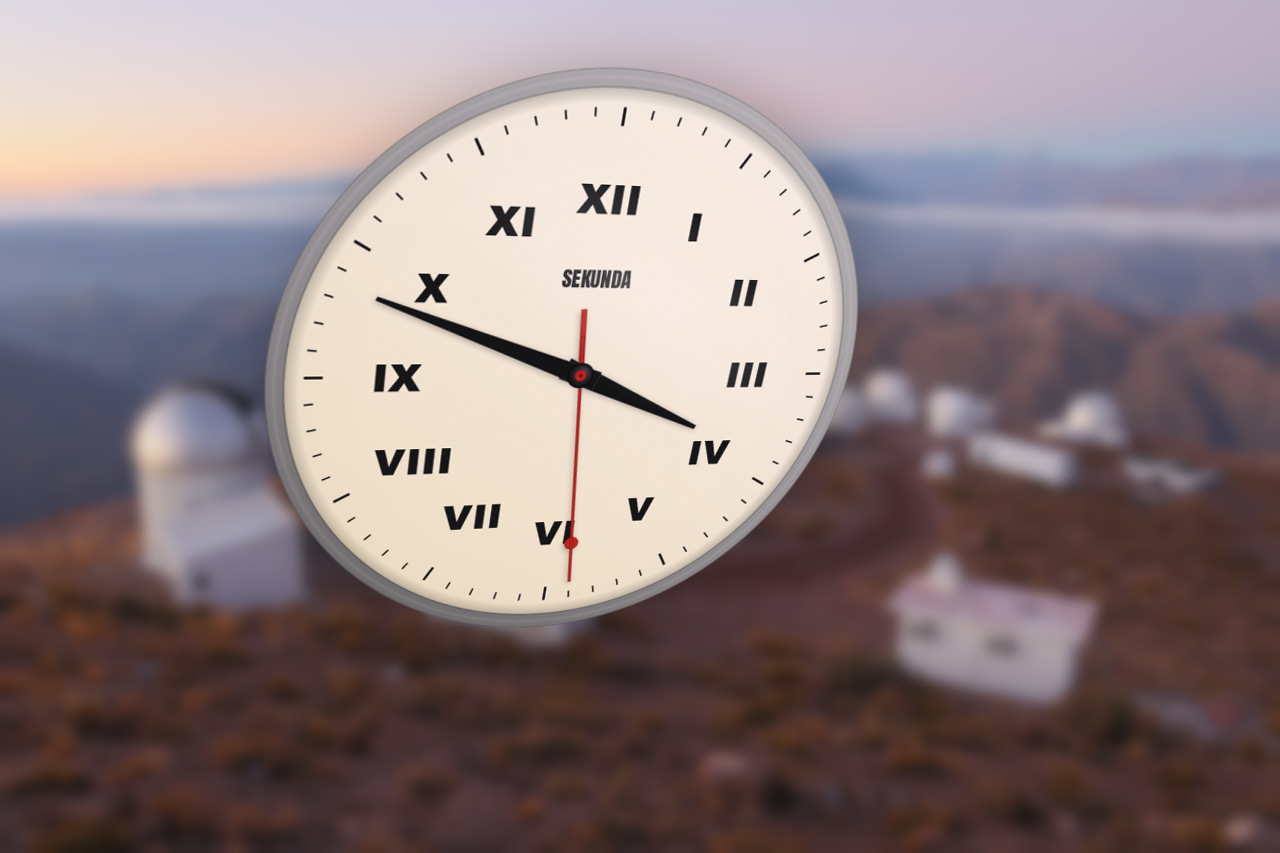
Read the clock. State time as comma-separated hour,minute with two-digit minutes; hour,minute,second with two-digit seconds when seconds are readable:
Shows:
3,48,29
